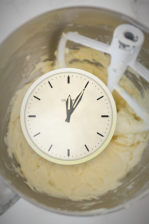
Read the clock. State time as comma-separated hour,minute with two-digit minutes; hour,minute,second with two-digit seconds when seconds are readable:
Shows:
12,05
